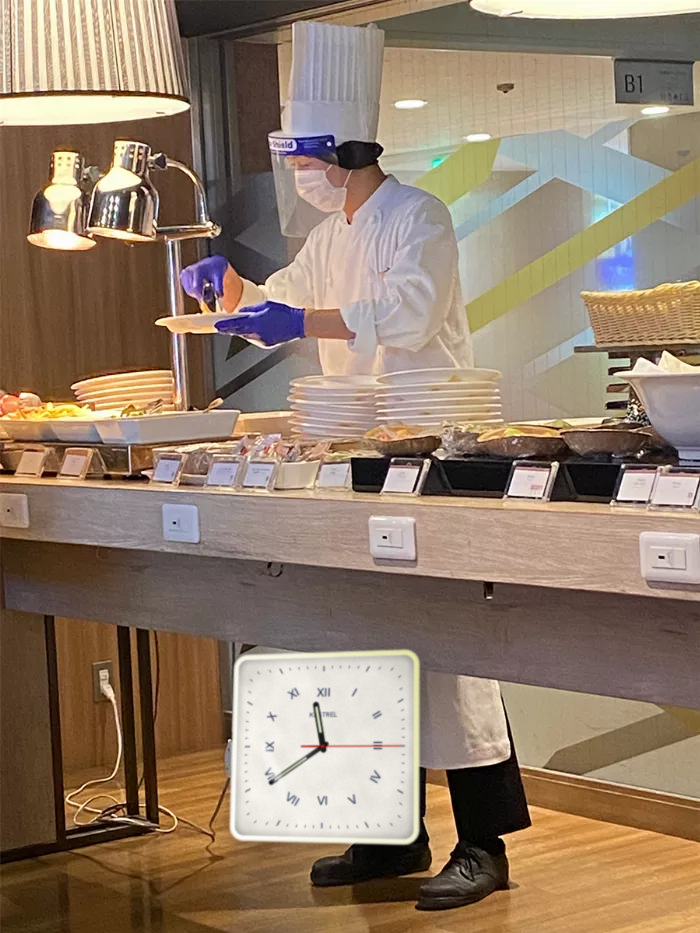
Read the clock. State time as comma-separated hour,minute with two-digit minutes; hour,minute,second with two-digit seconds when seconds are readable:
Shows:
11,39,15
